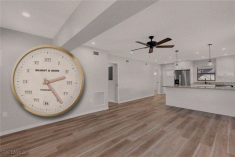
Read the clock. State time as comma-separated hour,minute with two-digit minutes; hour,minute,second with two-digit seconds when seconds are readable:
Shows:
2,24
